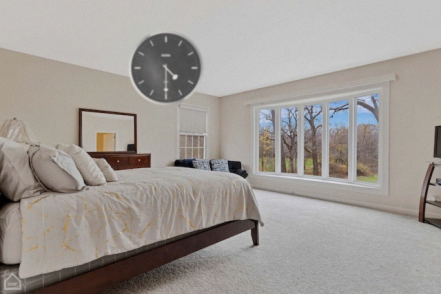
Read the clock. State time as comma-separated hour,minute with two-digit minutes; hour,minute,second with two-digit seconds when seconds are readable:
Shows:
4,30
